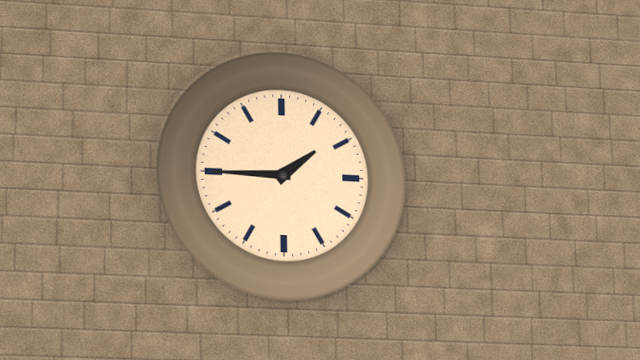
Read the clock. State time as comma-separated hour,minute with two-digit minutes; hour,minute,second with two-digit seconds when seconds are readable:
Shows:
1,45
